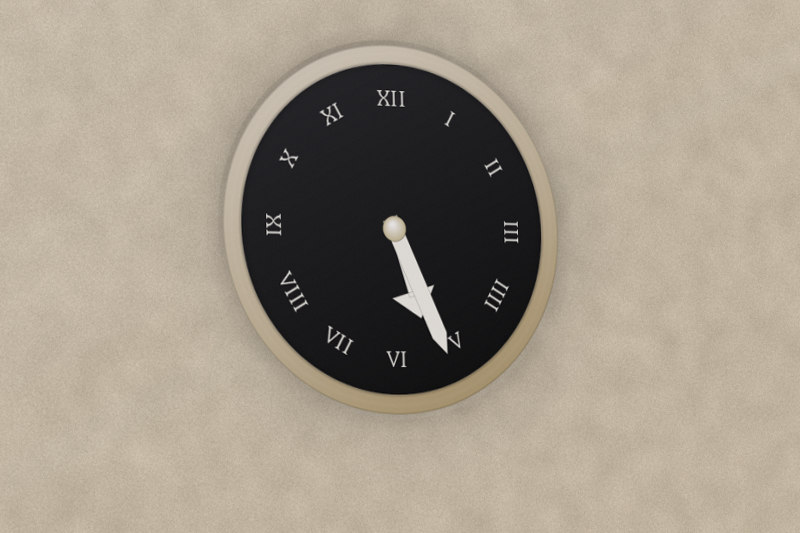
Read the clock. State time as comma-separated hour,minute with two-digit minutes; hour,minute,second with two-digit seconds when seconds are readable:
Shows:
5,26
